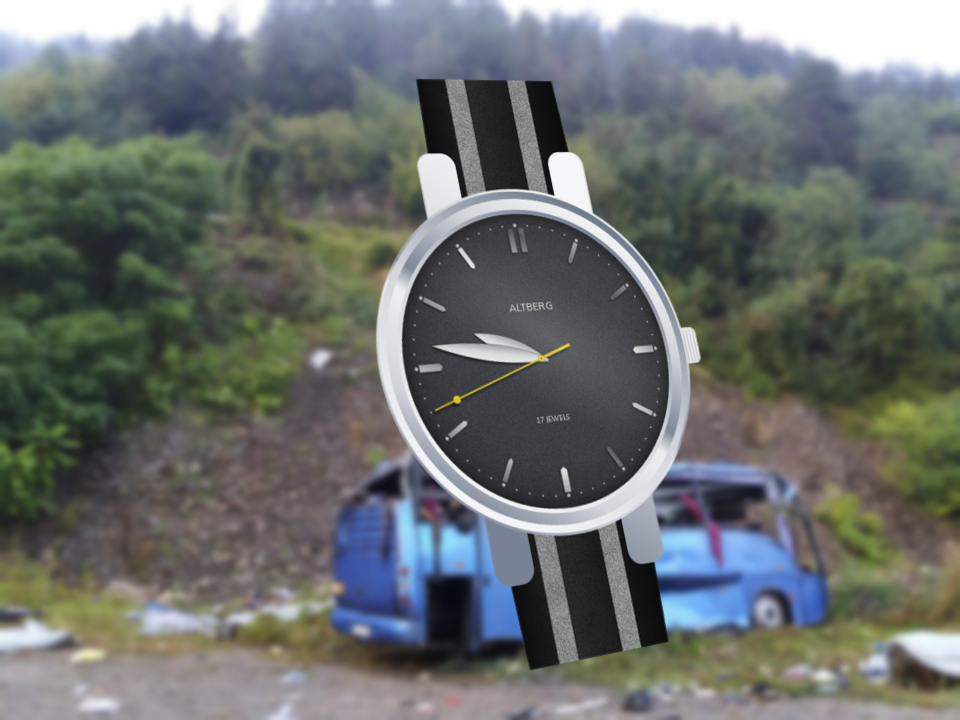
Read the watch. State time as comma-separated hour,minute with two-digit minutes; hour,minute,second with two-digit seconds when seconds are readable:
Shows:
9,46,42
